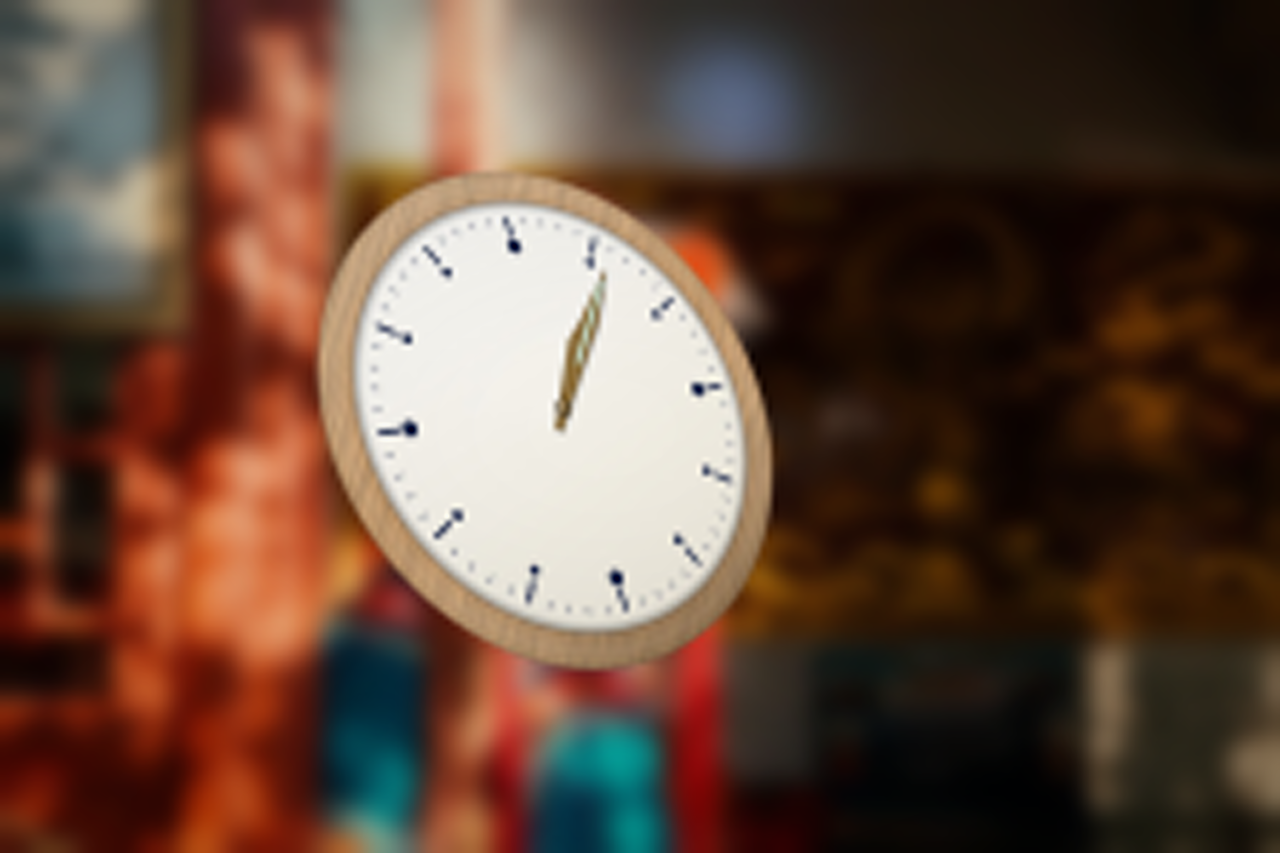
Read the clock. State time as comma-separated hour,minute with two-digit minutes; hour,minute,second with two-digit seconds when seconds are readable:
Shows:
1,06
